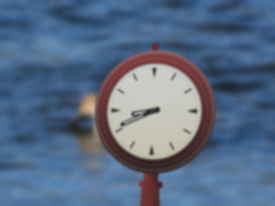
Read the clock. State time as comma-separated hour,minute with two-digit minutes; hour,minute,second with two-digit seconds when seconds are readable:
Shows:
8,41
